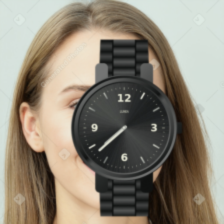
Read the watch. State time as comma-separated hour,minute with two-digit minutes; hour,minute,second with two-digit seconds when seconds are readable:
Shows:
7,38
